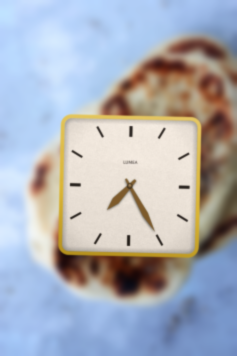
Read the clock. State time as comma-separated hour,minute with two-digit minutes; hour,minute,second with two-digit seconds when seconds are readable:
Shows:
7,25
